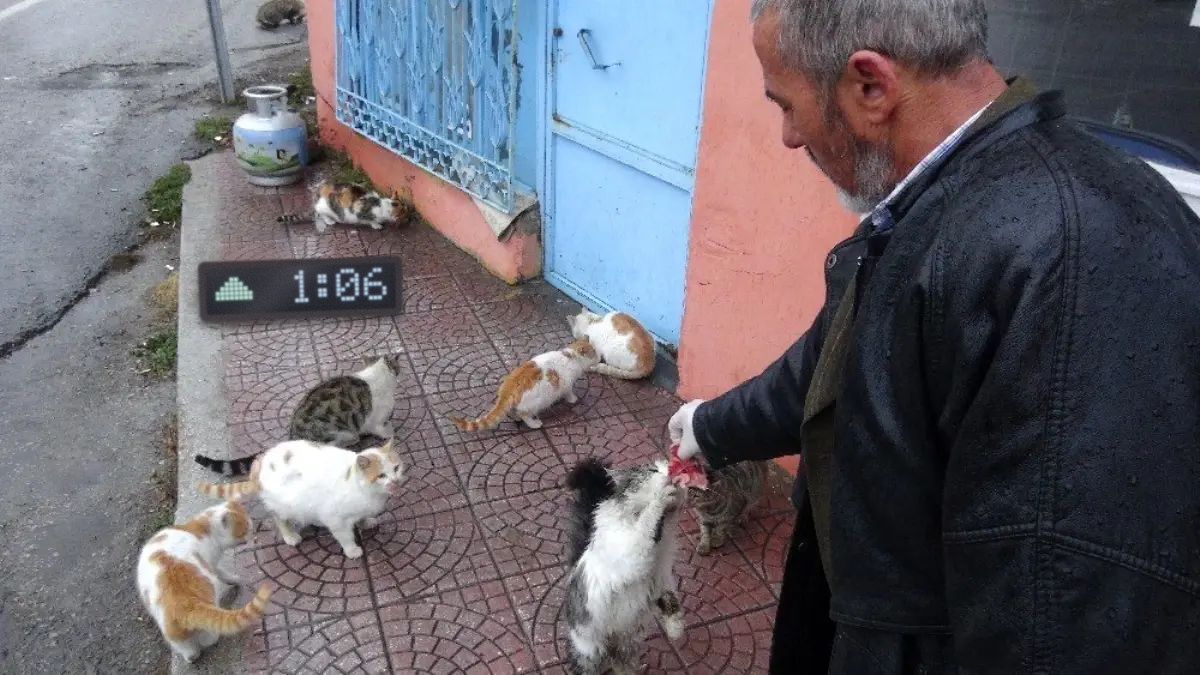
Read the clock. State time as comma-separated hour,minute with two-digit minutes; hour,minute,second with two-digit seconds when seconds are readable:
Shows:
1,06
